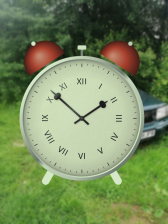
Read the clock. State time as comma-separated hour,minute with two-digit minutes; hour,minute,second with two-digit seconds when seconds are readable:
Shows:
1,52
